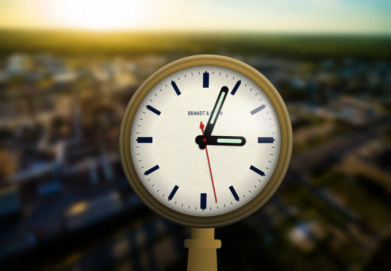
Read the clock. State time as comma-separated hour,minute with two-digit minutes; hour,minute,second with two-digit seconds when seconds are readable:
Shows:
3,03,28
